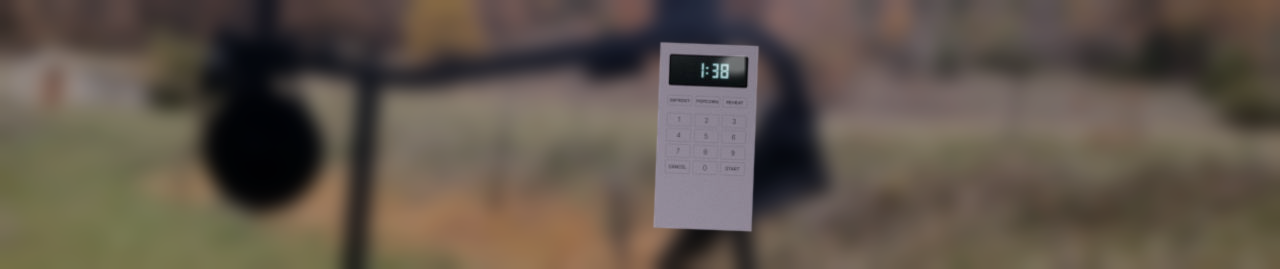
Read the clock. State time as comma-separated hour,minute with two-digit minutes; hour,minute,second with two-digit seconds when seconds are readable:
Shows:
1,38
